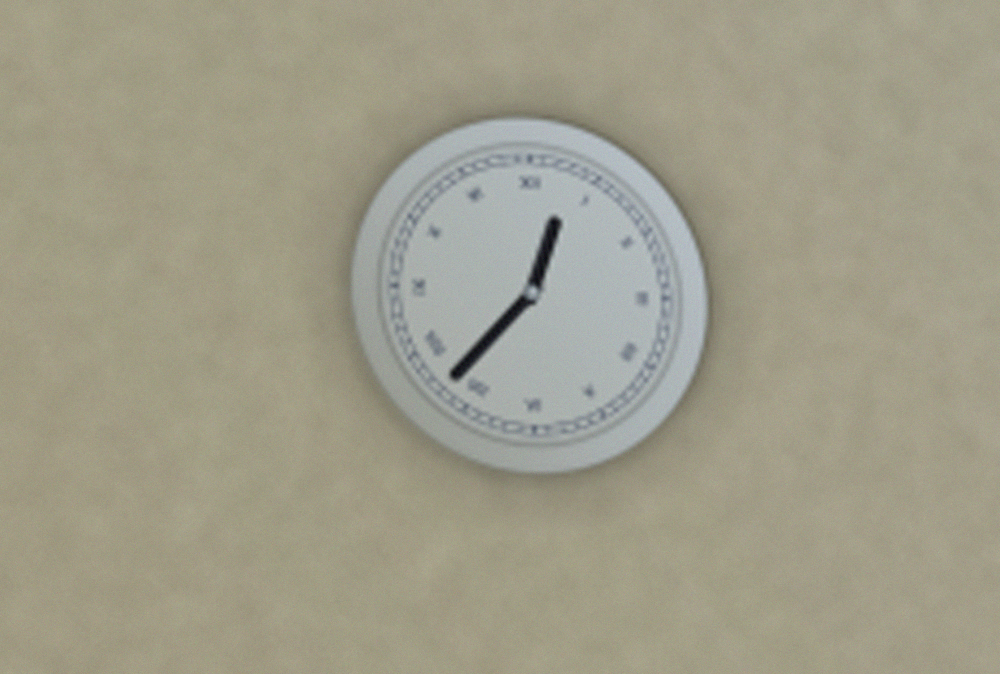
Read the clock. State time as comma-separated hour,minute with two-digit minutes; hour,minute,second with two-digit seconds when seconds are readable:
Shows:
12,37
